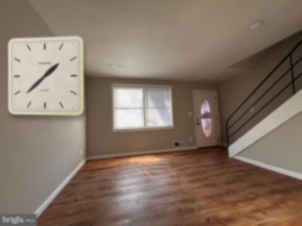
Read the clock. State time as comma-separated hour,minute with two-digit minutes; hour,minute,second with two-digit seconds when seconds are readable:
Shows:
1,38
